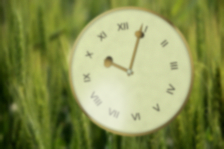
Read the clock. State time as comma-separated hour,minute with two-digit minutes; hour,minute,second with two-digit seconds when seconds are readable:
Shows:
10,04
